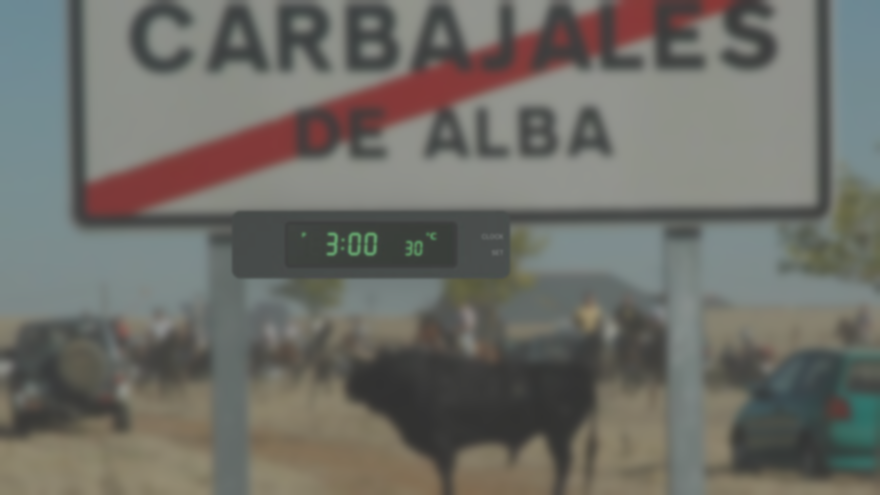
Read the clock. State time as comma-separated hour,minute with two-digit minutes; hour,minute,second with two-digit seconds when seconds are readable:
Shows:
3,00
